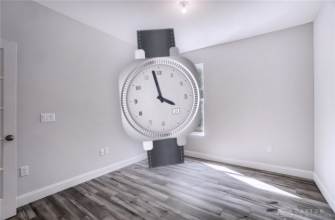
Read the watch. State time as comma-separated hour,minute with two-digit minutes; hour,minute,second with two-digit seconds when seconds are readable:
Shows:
3,58
